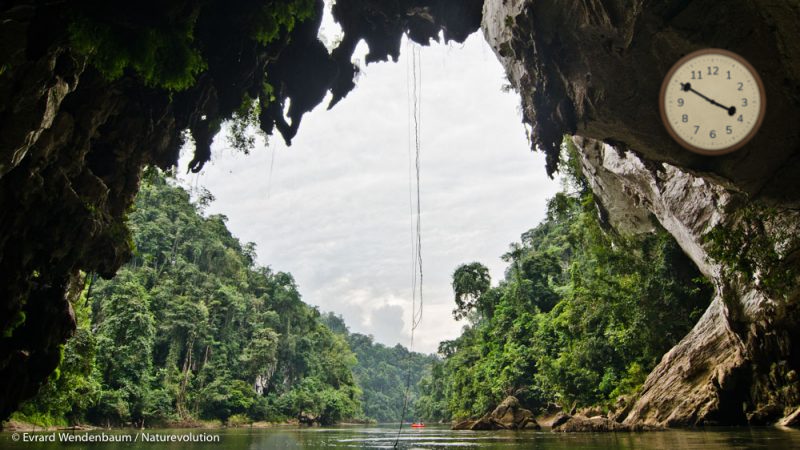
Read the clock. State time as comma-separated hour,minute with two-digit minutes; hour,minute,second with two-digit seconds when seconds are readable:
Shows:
3,50
